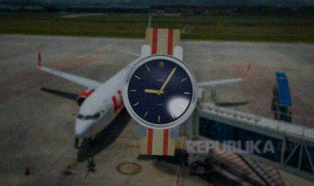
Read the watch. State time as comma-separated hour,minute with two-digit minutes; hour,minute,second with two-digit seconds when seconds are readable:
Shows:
9,05
